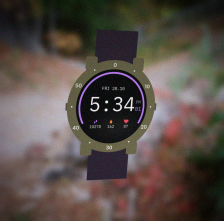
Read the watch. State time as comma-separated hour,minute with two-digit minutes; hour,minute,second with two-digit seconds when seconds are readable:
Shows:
5,34
